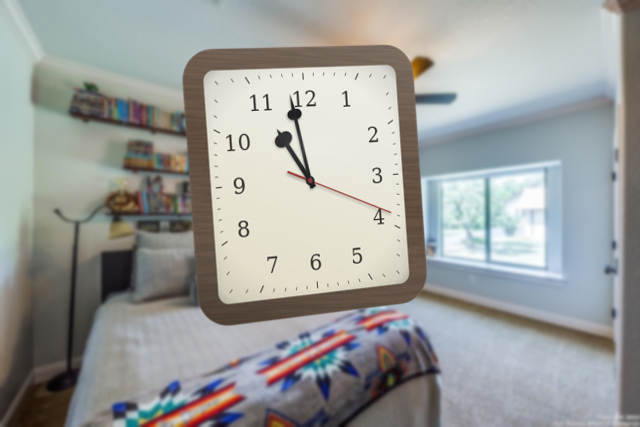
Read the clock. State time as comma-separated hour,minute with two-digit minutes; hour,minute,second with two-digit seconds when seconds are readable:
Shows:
10,58,19
